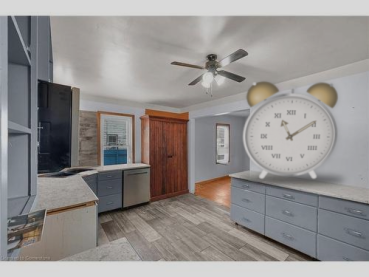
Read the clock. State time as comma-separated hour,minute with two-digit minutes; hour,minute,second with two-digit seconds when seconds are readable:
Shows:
11,09
